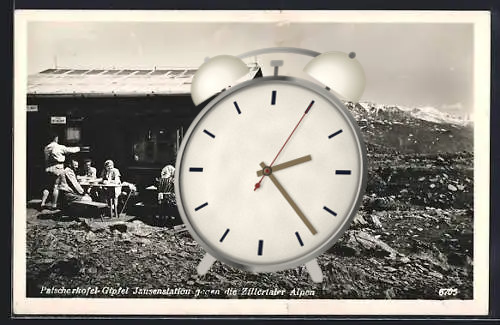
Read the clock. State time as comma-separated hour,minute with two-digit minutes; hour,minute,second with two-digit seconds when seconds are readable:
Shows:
2,23,05
